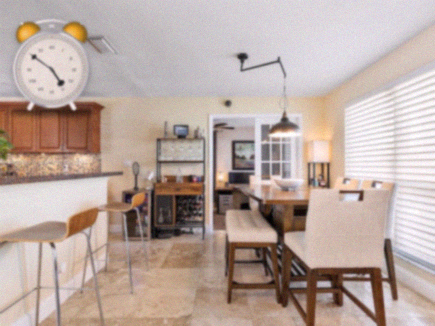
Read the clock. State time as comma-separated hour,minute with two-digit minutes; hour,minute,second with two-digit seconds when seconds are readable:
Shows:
4,51
